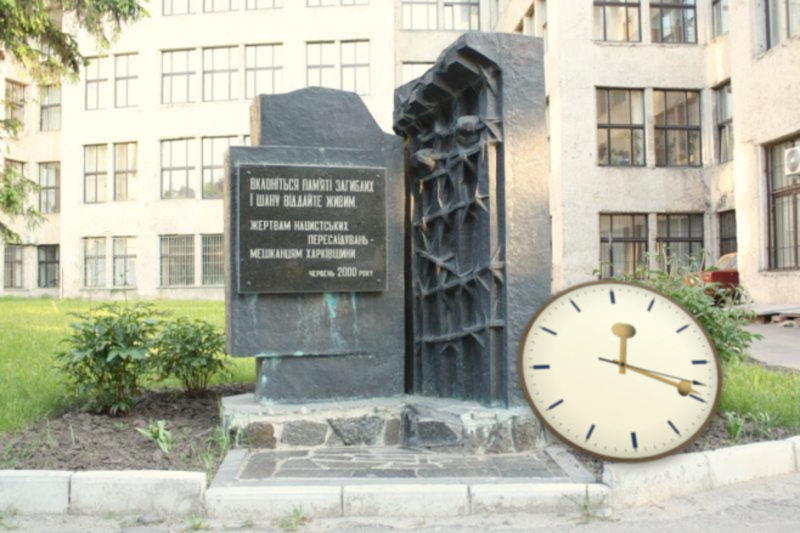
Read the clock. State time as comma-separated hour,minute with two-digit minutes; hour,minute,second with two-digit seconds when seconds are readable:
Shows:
12,19,18
